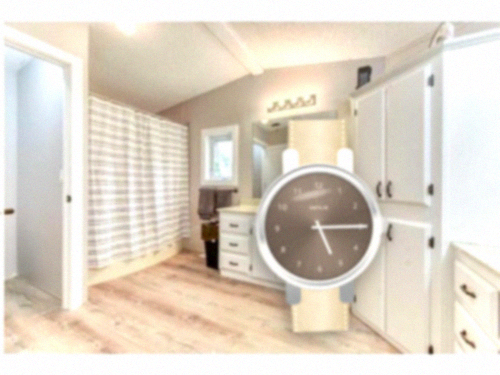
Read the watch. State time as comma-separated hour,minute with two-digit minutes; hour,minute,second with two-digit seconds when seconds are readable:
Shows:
5,15
